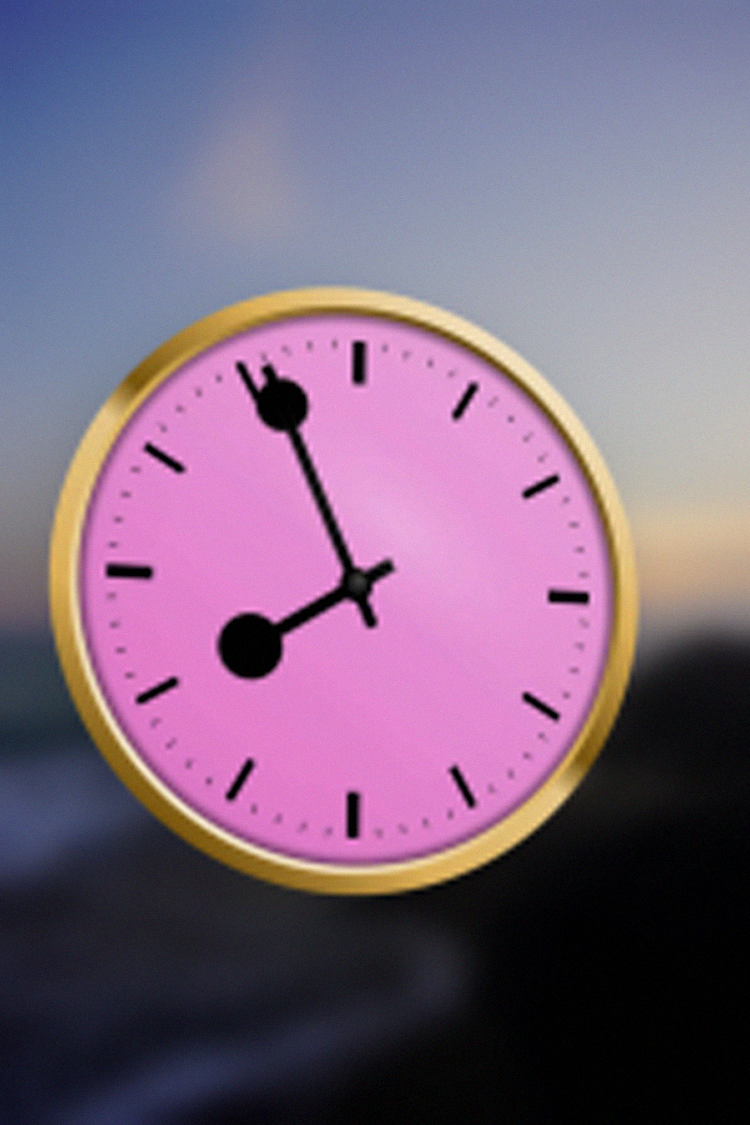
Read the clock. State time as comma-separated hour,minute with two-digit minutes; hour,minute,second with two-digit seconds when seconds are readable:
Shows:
7,56
